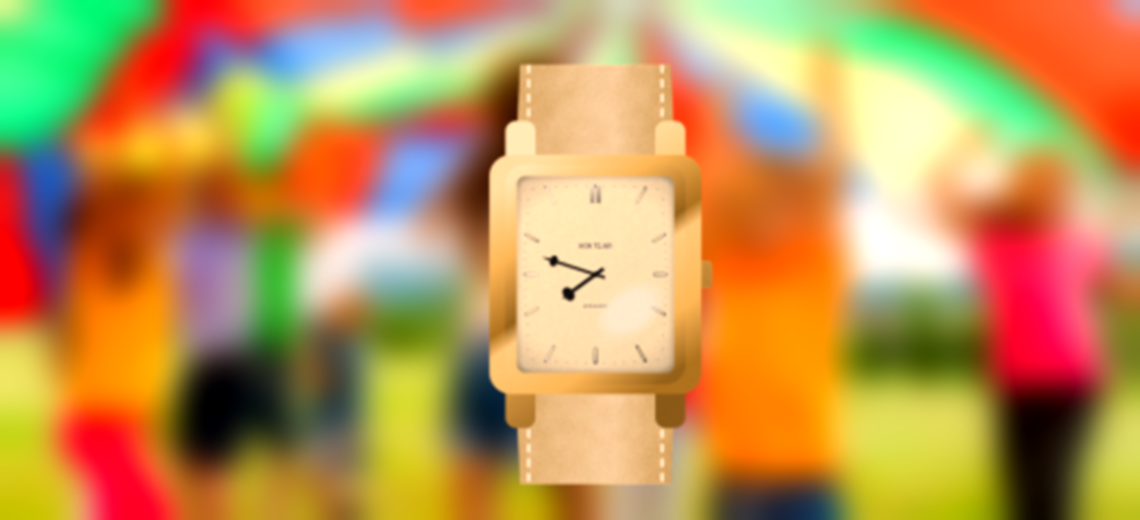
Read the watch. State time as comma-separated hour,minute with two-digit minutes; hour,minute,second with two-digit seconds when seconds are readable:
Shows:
7,48
